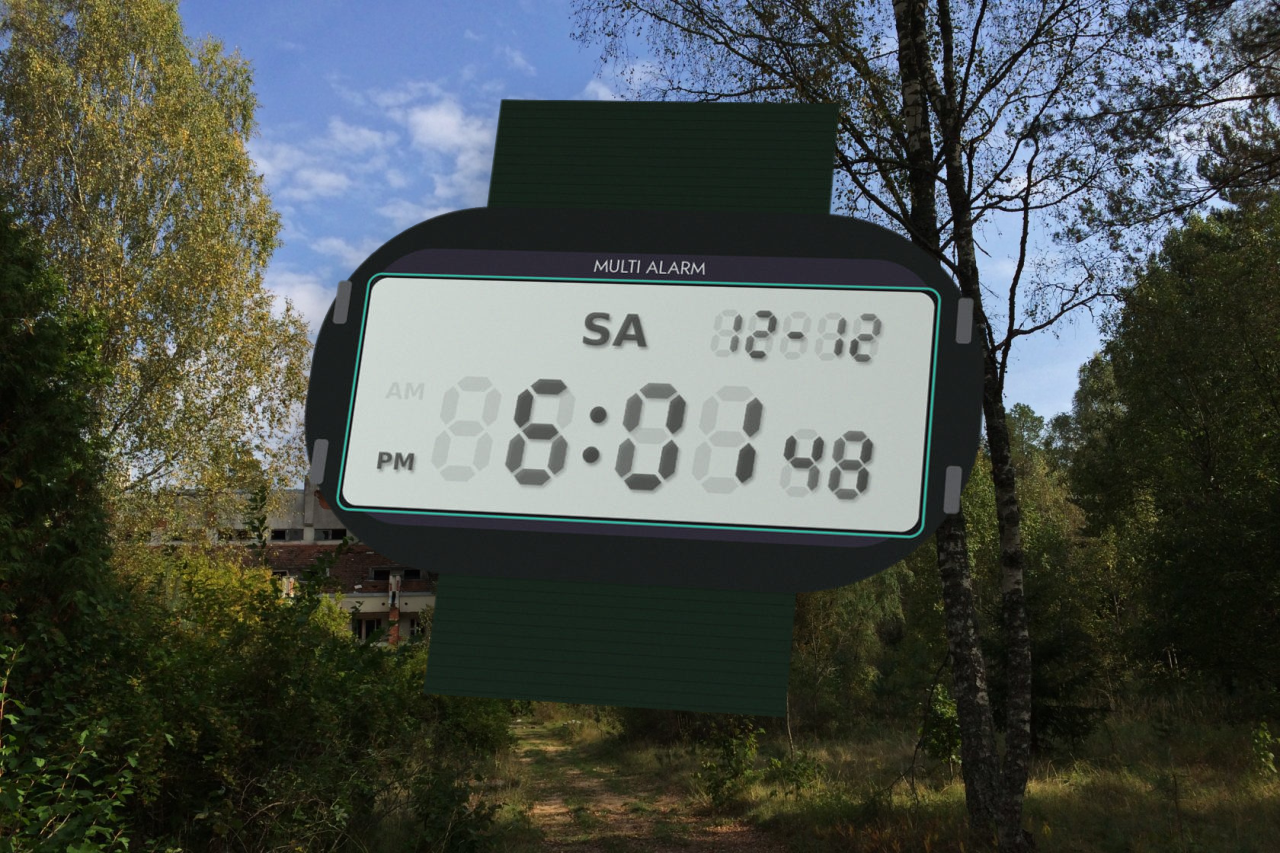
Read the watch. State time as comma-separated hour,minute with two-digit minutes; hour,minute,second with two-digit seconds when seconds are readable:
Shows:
6,01,48
